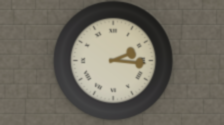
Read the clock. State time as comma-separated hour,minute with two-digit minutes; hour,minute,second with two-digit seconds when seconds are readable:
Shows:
2,16
